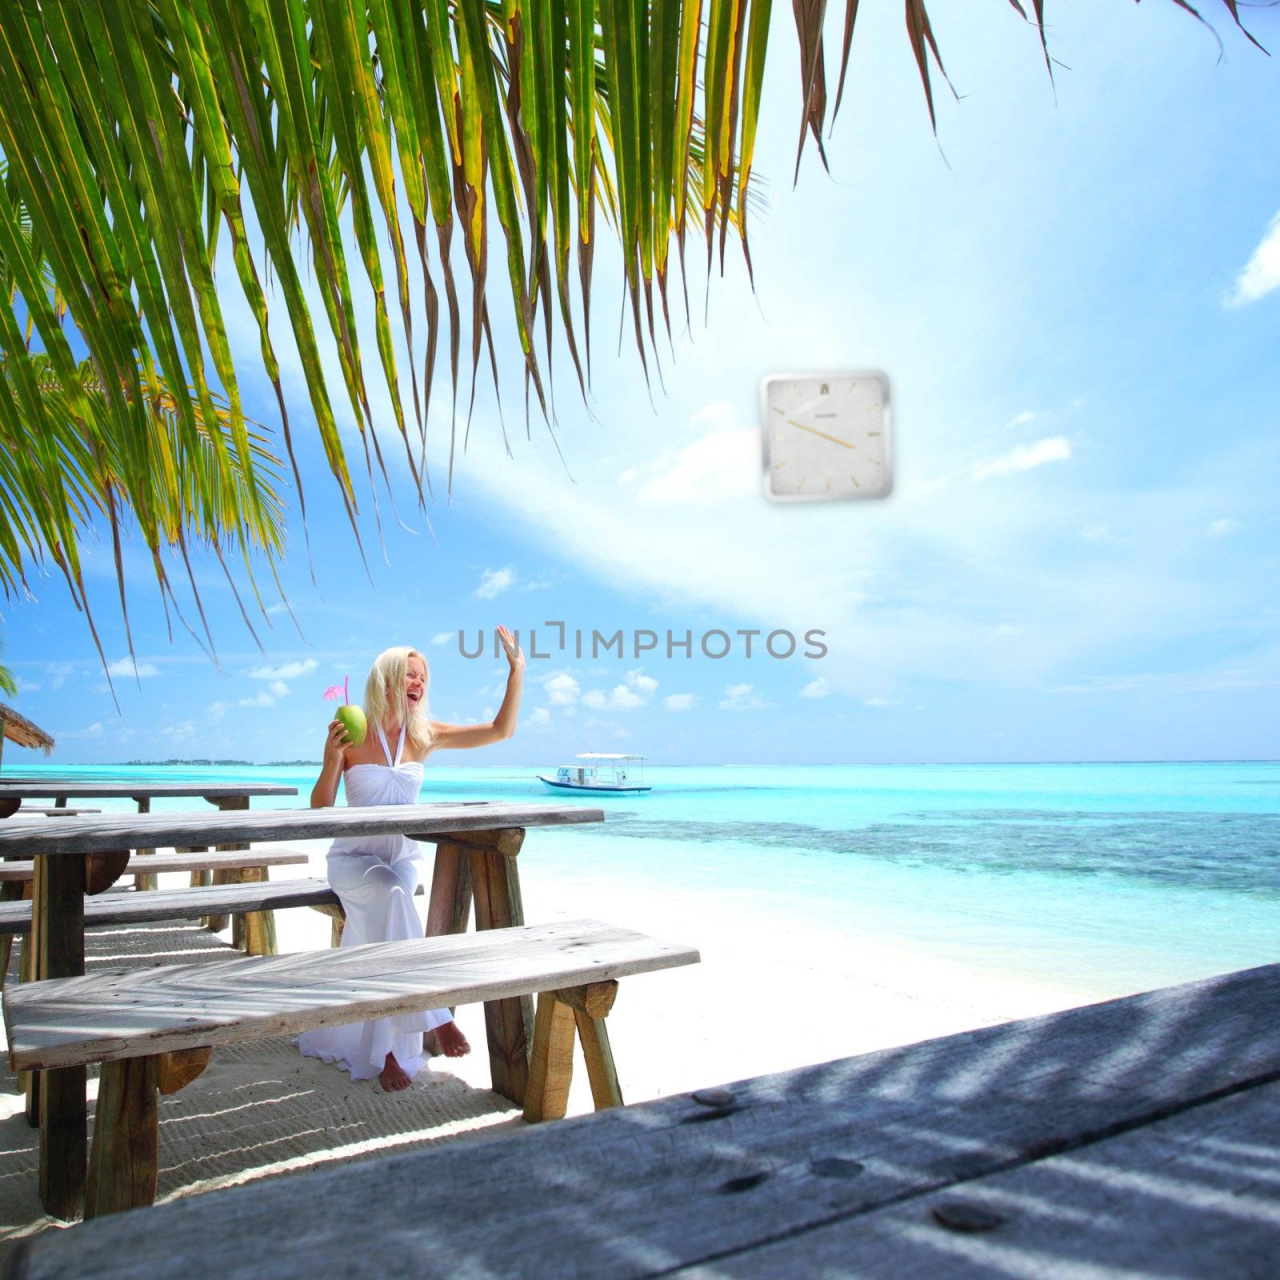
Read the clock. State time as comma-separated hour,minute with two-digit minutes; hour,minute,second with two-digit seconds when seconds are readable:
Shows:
3,49
